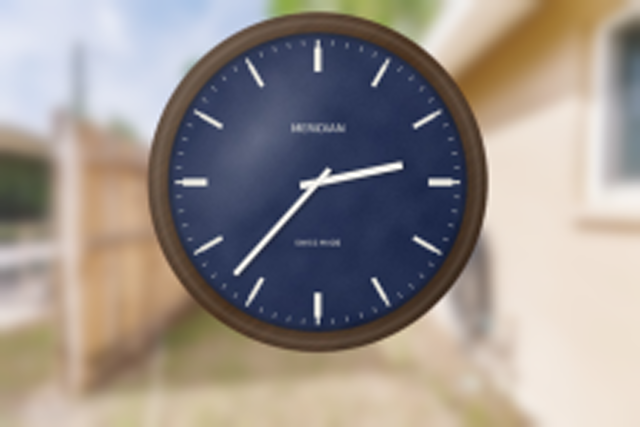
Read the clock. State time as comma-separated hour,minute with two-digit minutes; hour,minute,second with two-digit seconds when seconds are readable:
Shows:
2,37
